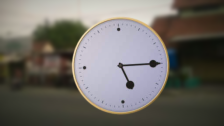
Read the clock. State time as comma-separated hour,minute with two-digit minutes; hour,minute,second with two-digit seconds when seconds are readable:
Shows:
5,15
